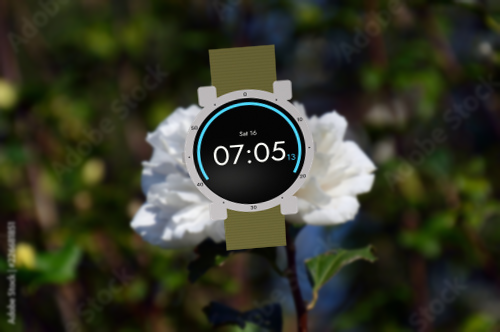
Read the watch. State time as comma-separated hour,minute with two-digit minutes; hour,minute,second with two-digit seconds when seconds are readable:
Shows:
7,05,13
